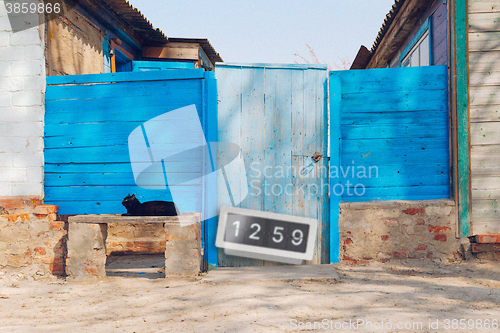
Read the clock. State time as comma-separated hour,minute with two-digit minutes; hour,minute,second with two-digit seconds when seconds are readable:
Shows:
12,59
